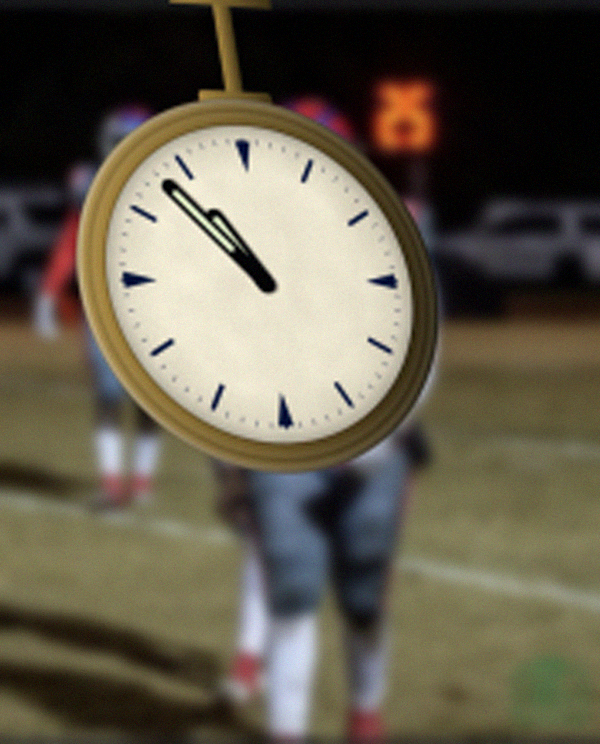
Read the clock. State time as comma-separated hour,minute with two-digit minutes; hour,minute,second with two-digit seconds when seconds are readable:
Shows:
10,53
